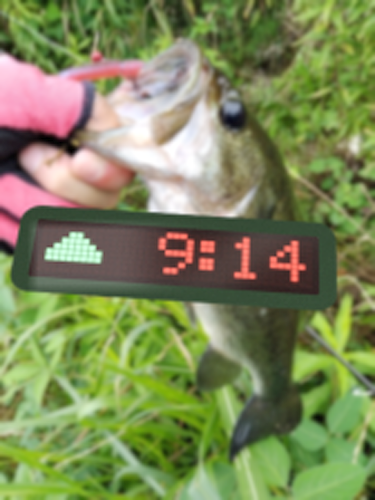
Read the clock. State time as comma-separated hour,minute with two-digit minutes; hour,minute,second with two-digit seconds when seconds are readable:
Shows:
9,14
